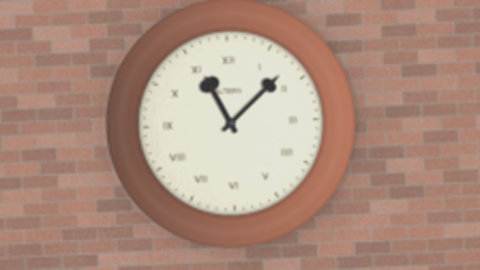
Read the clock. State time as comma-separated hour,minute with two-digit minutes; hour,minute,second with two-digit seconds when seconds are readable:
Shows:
11,08
